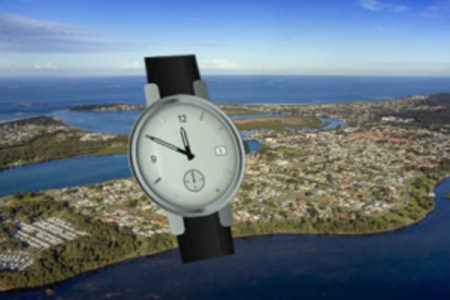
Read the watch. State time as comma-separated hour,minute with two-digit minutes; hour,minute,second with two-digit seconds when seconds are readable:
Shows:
11,50
